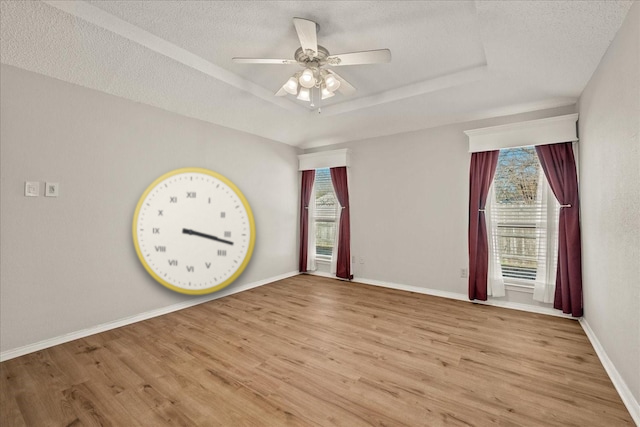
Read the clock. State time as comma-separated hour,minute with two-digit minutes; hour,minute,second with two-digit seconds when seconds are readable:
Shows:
3,17
